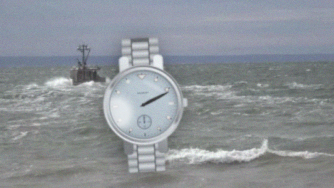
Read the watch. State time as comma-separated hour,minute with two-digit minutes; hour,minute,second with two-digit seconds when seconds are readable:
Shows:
2,11
